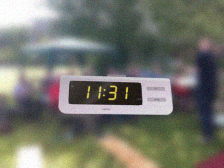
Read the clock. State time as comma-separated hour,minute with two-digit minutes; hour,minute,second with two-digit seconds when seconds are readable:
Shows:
11,31
